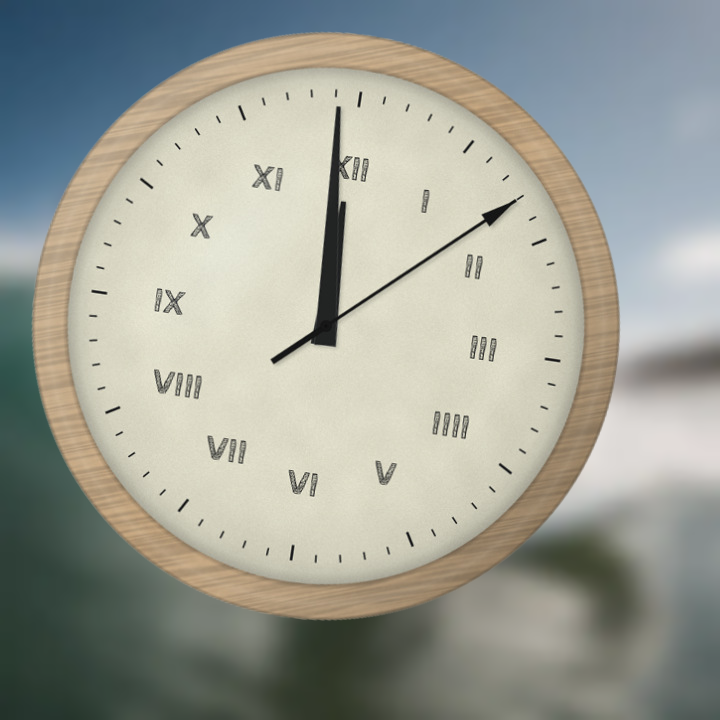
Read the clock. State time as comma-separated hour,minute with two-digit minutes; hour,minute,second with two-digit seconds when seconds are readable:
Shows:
11,59,08
